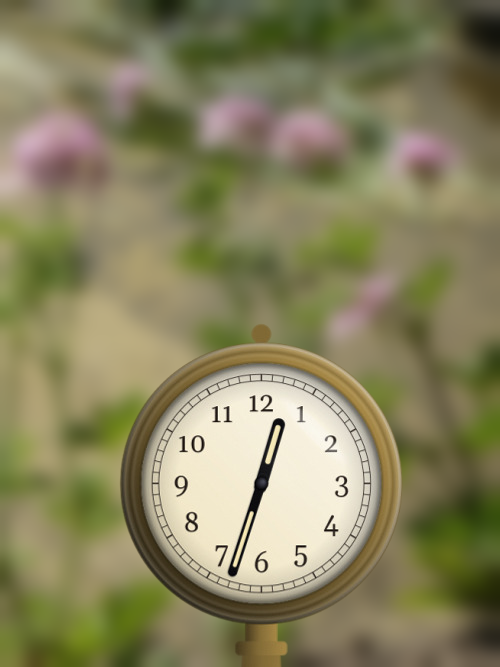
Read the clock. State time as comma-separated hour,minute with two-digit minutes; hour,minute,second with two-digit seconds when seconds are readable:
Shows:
12,33
